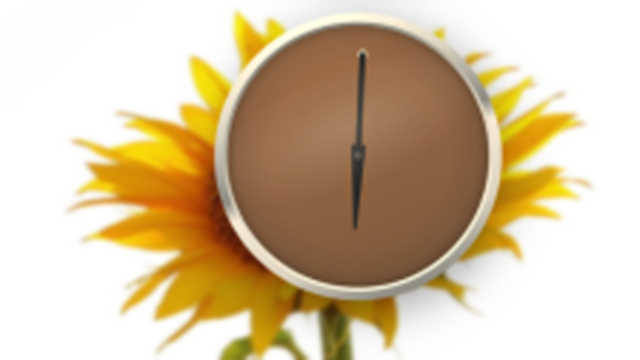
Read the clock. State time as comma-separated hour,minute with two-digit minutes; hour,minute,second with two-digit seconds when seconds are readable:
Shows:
6,00
